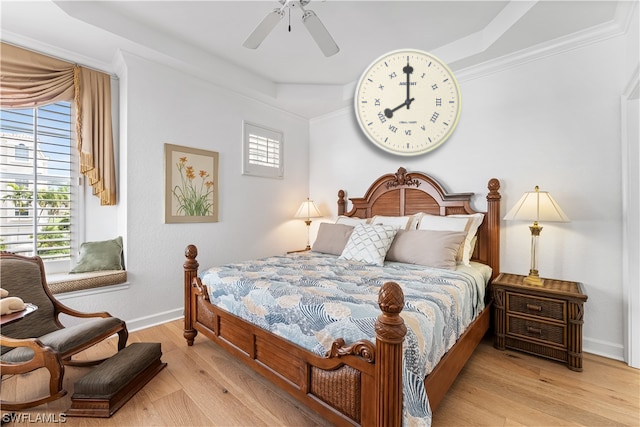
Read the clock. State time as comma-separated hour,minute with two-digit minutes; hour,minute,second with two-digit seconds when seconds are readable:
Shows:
8,00
